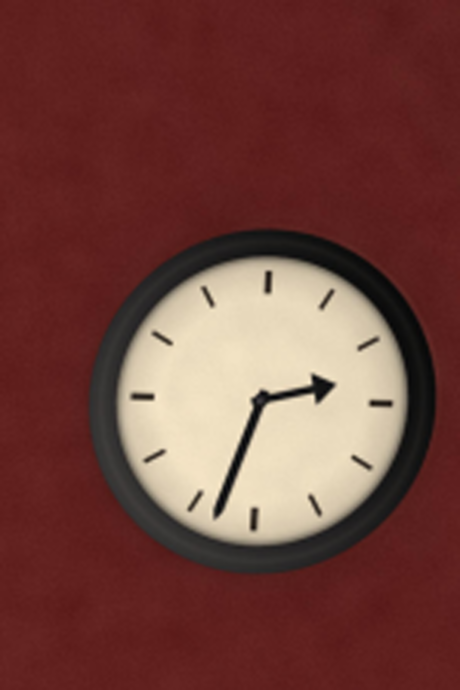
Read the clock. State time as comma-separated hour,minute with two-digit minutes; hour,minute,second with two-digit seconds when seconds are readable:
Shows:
2,33
